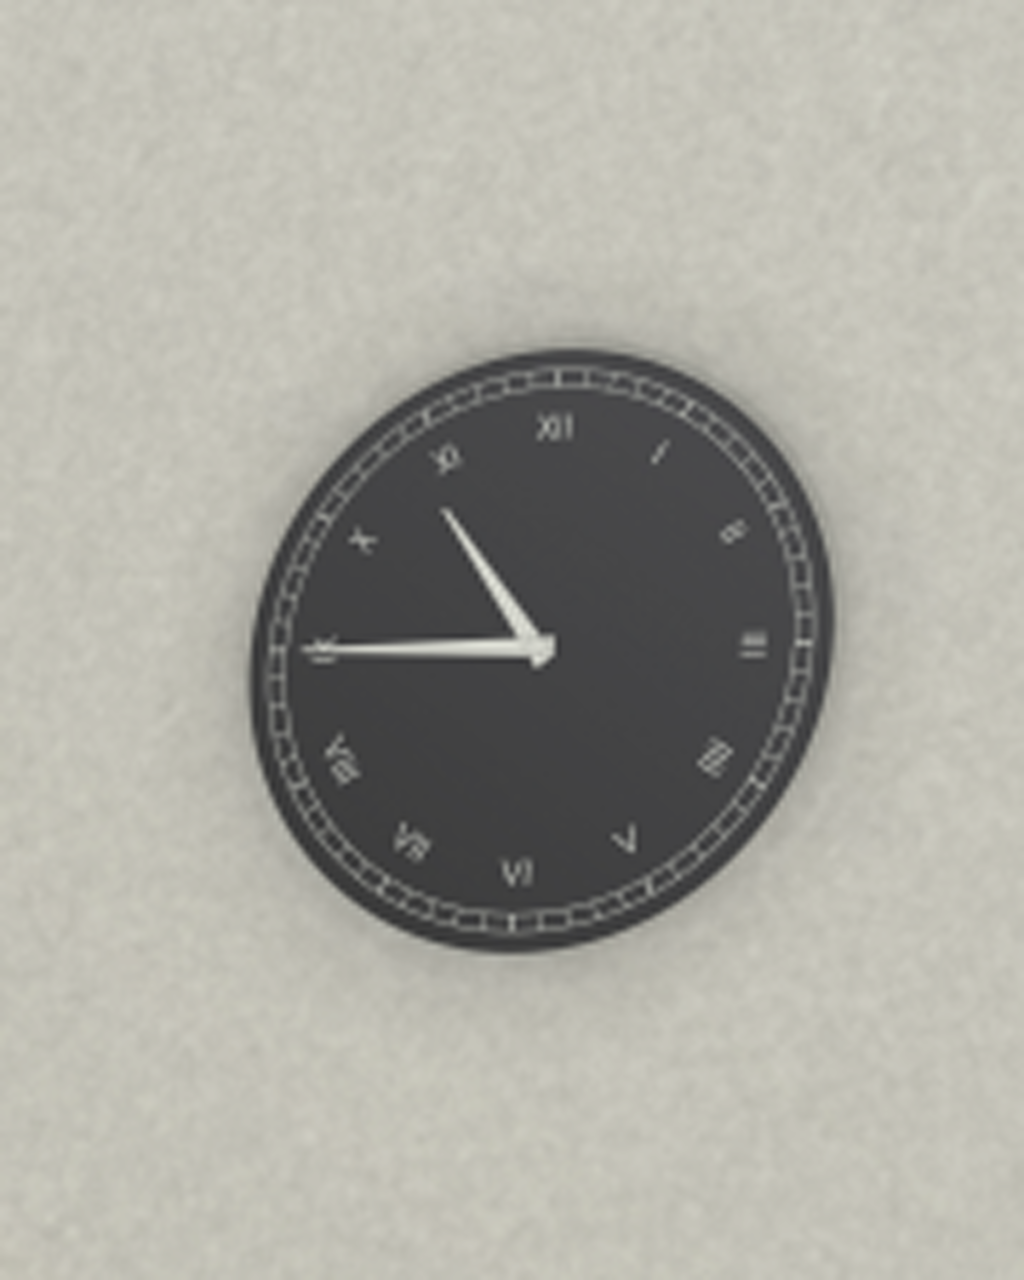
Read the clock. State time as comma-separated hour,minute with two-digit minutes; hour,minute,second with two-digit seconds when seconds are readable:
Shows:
10,45
